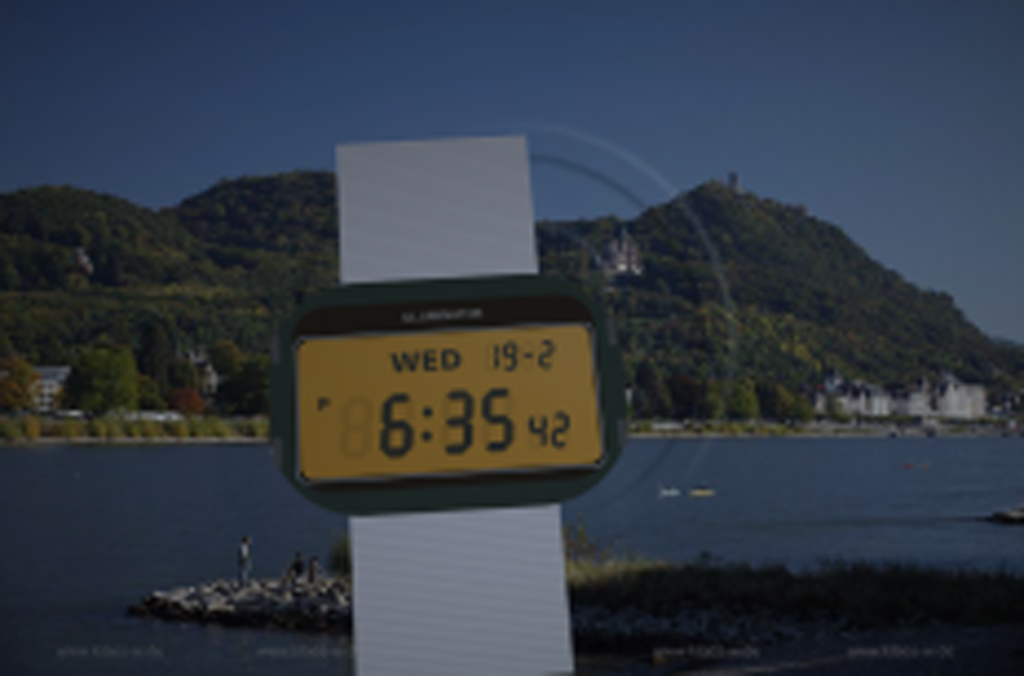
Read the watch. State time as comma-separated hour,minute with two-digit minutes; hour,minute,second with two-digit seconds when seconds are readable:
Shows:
6,35,42
